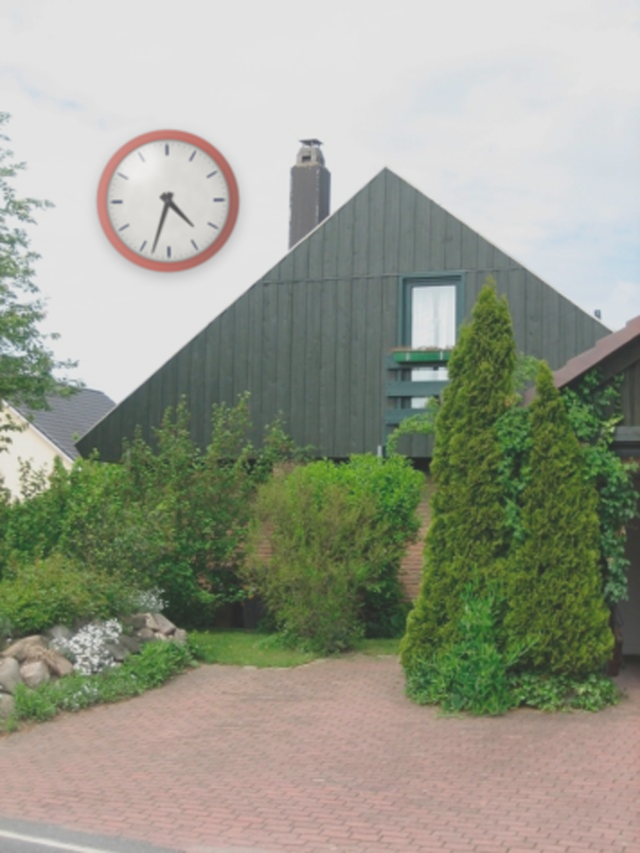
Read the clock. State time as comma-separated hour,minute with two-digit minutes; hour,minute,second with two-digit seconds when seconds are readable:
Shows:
4,33
